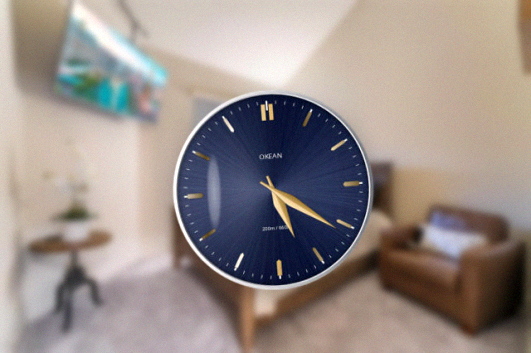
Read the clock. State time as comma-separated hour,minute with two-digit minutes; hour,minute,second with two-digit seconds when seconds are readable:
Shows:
5,21
